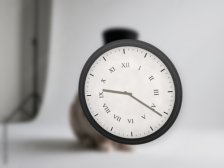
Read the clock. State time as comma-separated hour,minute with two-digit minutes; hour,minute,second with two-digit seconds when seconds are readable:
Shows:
9,21
